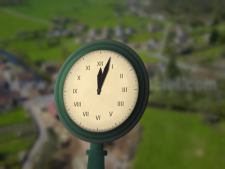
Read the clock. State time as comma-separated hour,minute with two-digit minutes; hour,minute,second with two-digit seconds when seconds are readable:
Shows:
12,03
